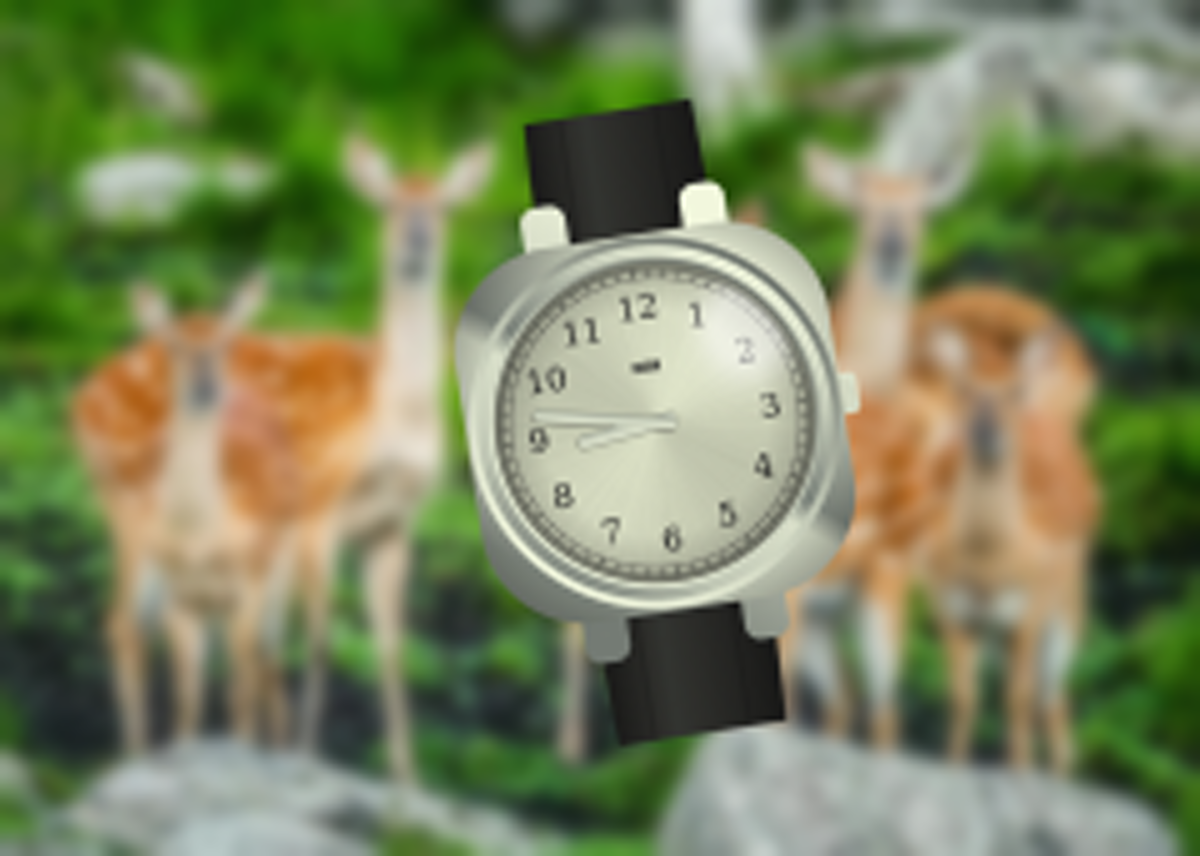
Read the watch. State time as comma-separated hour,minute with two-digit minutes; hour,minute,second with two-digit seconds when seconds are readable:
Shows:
8,47
